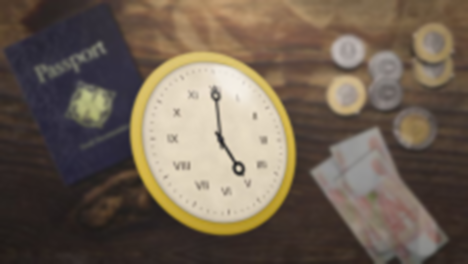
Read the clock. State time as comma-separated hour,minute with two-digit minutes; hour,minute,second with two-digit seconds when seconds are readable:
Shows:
5,00
